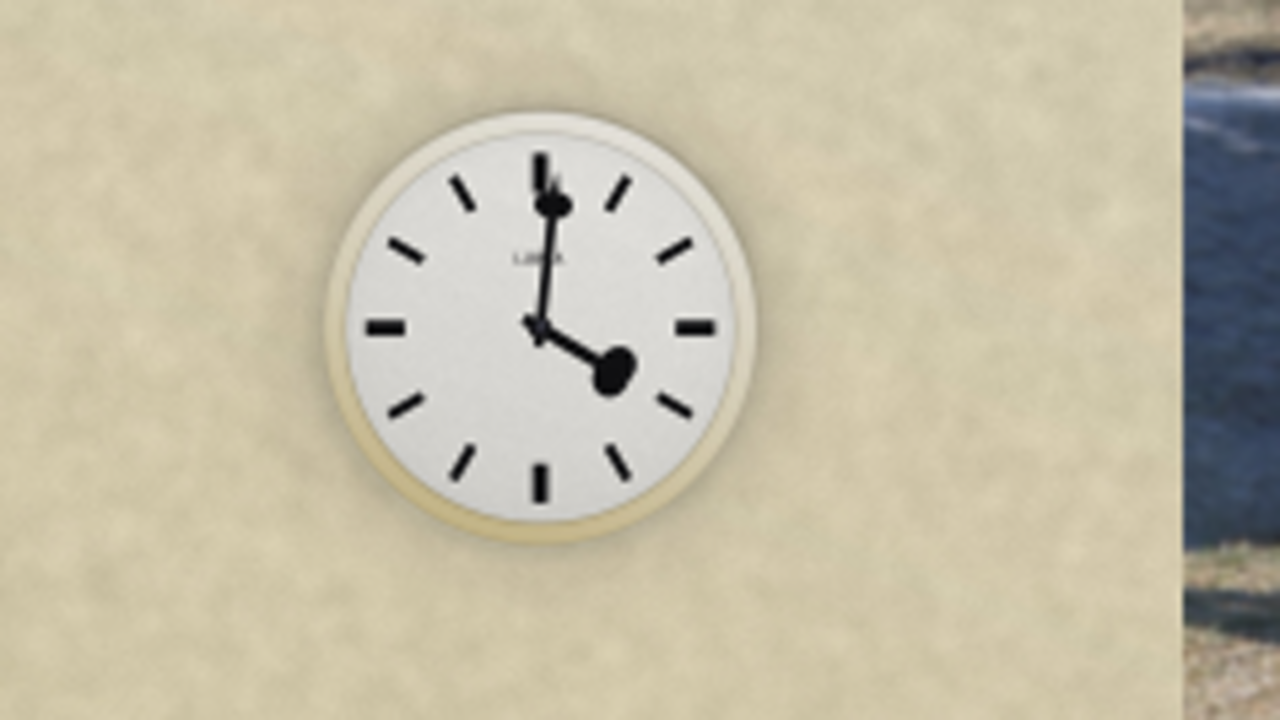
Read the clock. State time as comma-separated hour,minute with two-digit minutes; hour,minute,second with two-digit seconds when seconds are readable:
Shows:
4,01
